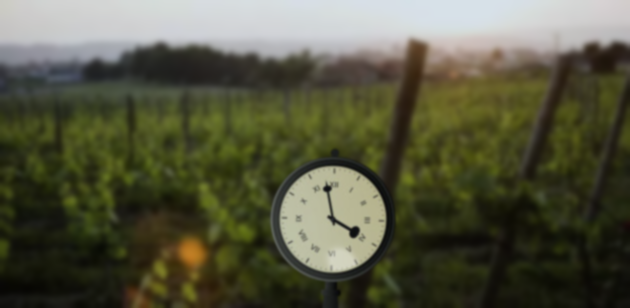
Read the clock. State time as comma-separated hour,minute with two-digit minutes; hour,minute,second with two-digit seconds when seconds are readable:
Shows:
3,58
